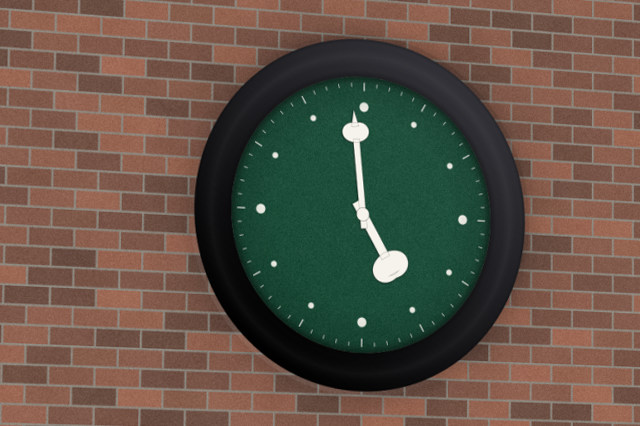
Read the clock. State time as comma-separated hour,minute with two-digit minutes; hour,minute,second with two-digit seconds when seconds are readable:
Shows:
4,59
